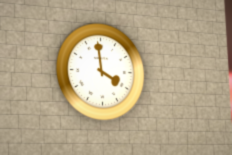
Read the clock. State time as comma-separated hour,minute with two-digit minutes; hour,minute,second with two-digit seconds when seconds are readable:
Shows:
3,59
